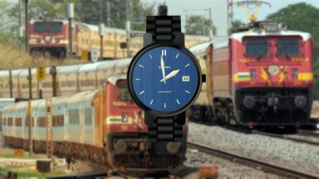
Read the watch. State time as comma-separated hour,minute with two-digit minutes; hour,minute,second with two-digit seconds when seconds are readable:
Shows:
1,59
